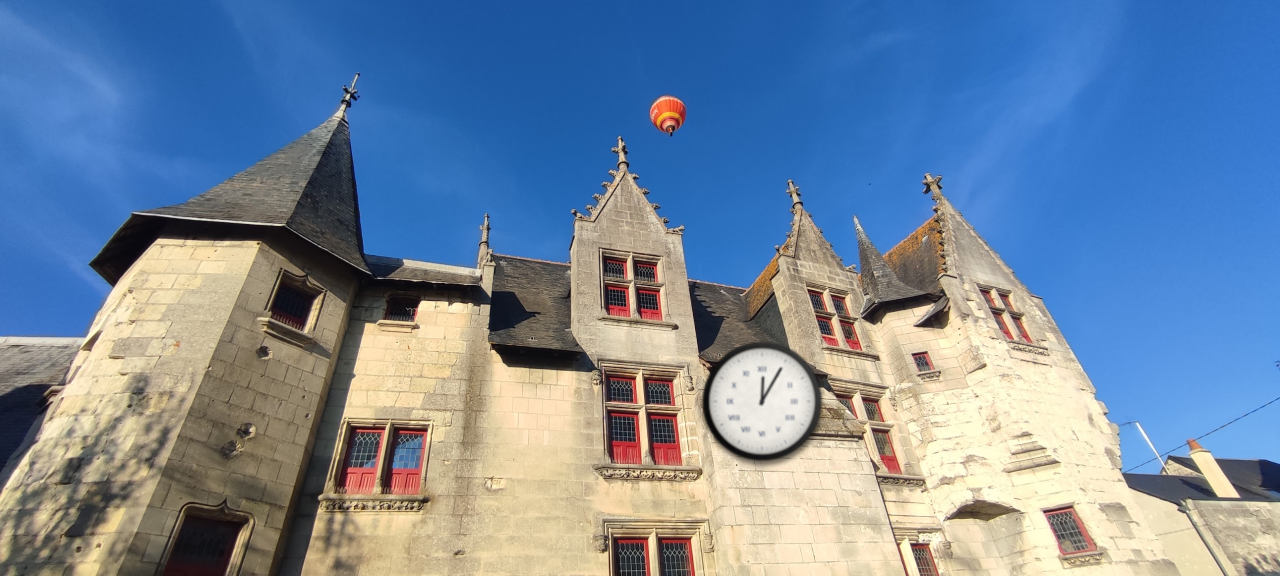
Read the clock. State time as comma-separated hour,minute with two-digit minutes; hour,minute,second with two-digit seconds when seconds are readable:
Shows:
12,05
